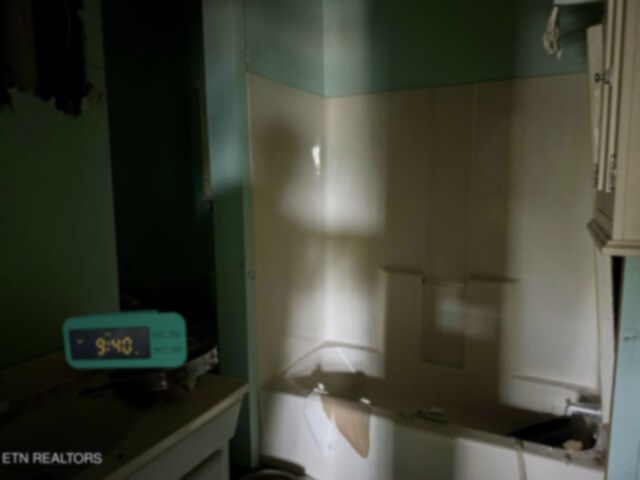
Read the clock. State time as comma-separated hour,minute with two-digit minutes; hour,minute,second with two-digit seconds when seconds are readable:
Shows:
9,40
